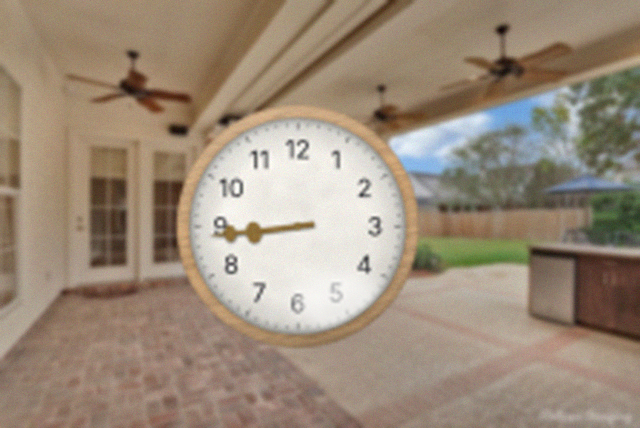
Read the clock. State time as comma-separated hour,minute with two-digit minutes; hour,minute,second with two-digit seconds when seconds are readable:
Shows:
8,44
